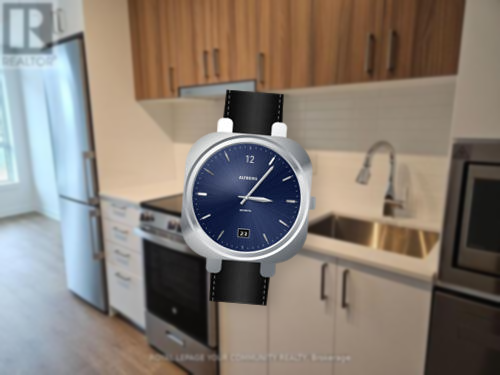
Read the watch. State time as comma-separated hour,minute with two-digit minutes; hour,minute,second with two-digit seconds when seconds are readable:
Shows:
3,06
